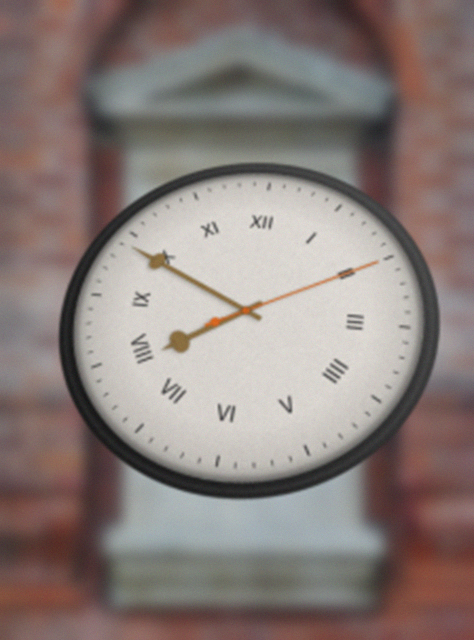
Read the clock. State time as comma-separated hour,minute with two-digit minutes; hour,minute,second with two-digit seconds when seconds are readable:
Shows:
7,49,10
